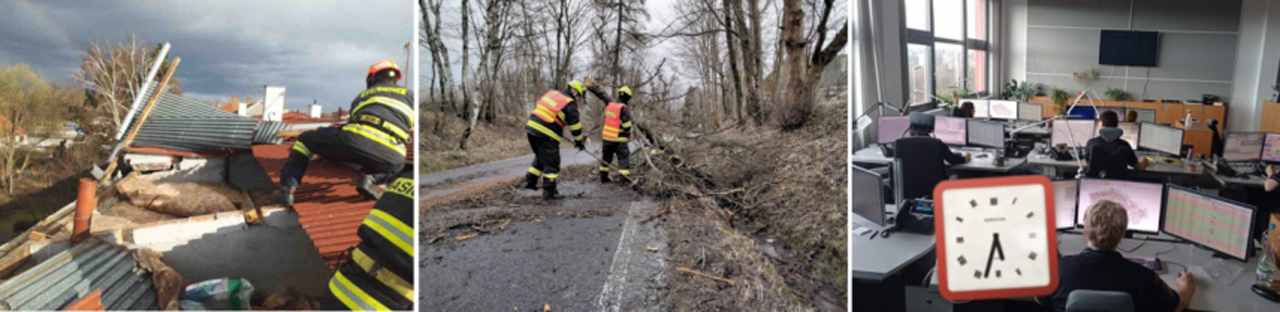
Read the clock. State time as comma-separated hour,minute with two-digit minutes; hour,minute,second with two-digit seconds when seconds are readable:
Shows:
5,33
